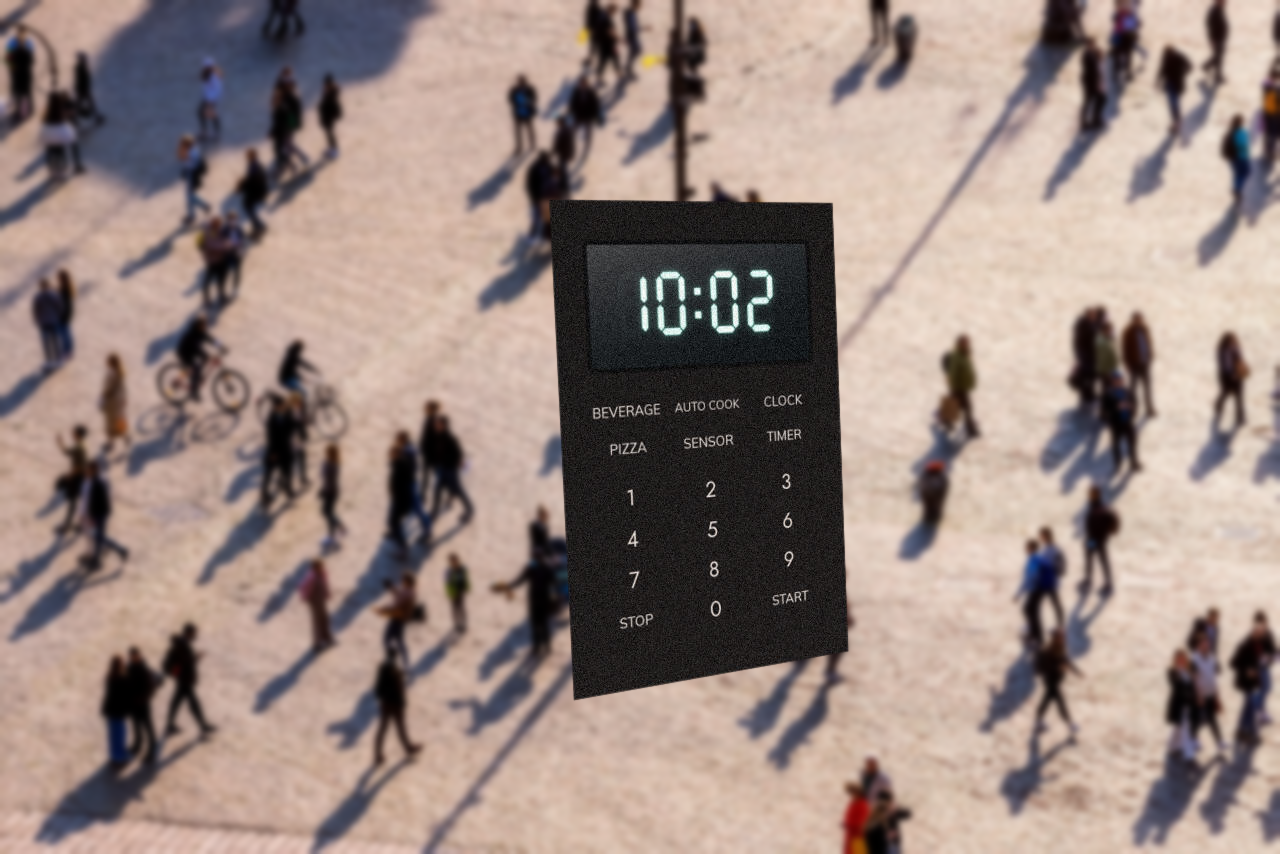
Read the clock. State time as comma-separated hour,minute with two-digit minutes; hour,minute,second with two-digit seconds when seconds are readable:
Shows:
10,02
